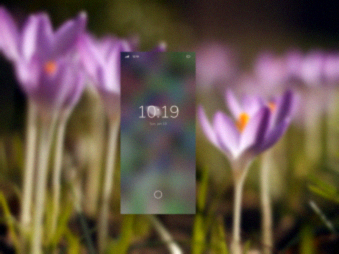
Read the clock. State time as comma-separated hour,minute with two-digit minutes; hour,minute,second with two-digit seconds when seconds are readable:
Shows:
10,19
